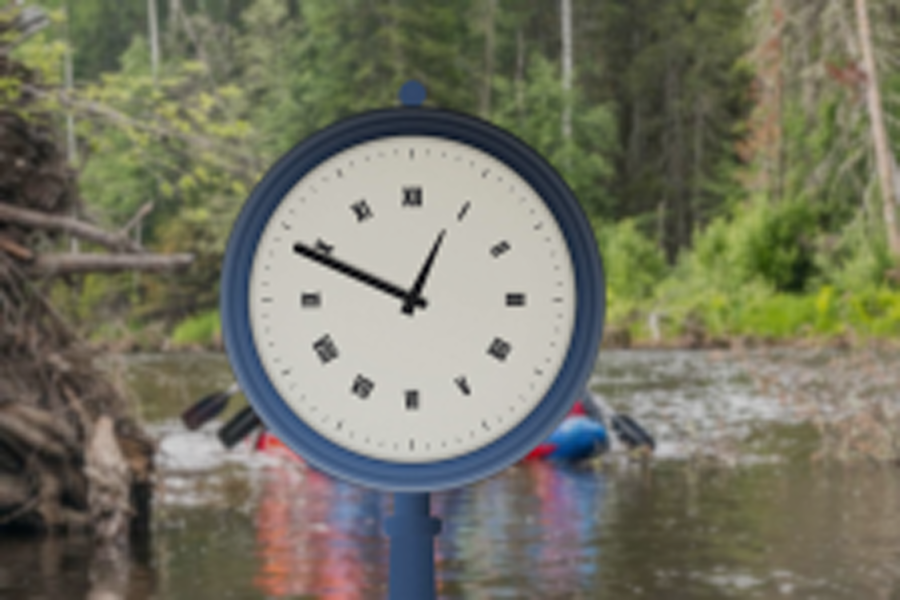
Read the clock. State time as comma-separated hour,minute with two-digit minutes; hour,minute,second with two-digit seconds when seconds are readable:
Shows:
12,49
